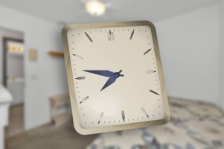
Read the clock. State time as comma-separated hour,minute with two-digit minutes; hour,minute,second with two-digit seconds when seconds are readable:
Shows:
7,47
